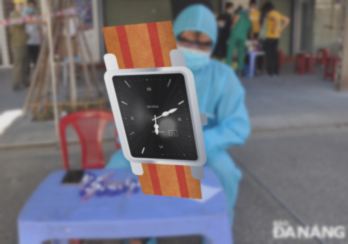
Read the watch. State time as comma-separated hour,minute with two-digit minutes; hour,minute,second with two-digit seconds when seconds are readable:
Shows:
6,11
